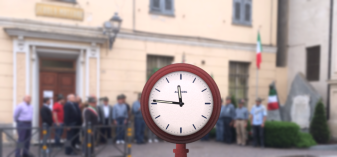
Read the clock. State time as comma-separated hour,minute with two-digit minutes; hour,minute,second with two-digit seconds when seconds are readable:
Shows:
11,46
